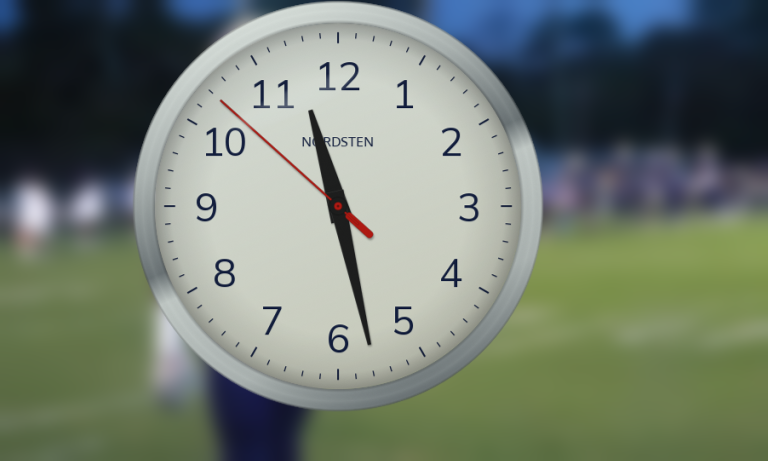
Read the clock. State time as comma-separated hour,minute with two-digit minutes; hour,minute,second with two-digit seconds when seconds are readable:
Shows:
11,27,52
